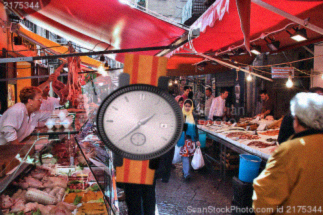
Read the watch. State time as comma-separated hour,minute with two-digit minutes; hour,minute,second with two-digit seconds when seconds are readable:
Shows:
1,37
